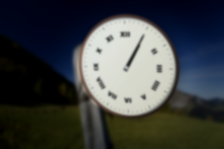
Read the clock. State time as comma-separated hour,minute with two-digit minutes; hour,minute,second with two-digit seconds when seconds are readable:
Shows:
1,05
